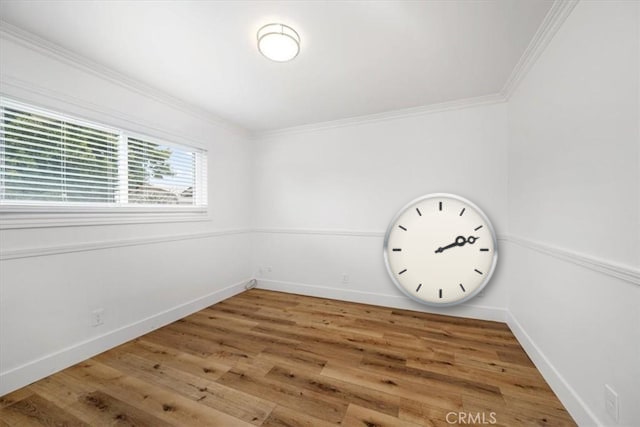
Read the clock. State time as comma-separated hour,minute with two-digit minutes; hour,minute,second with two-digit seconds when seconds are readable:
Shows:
2,12
